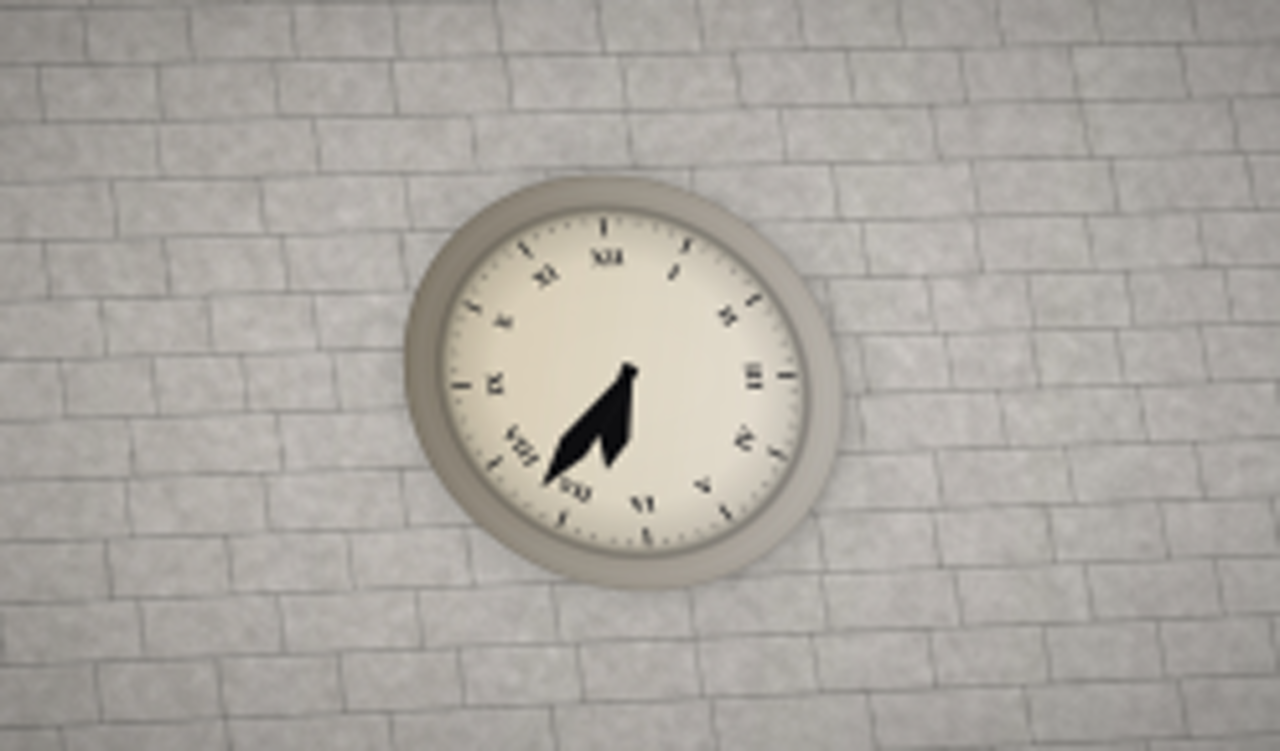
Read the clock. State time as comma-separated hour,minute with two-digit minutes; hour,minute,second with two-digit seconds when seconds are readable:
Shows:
6,37
